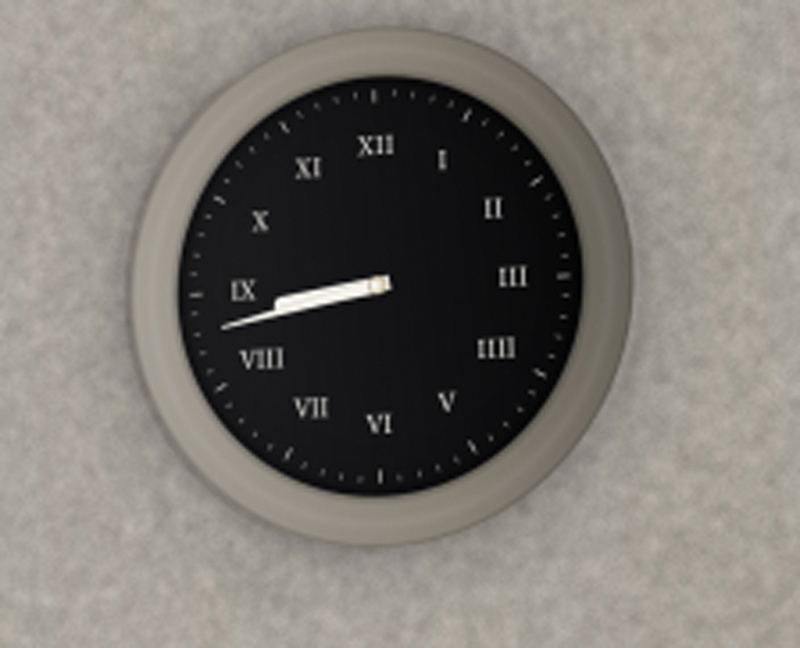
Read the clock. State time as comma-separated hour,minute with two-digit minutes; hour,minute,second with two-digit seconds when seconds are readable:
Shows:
8,43
